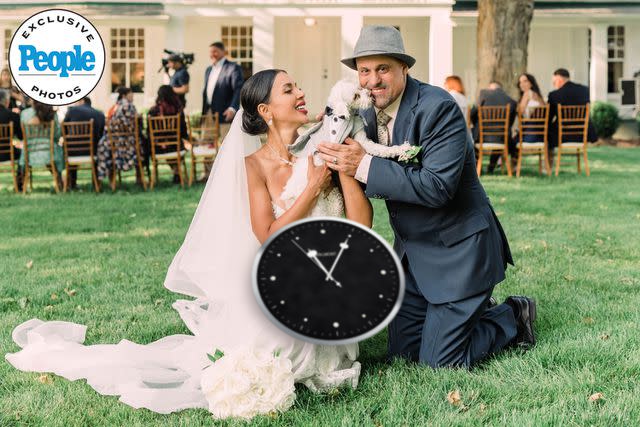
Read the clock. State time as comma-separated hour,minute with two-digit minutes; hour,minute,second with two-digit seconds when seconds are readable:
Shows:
11,04,54
